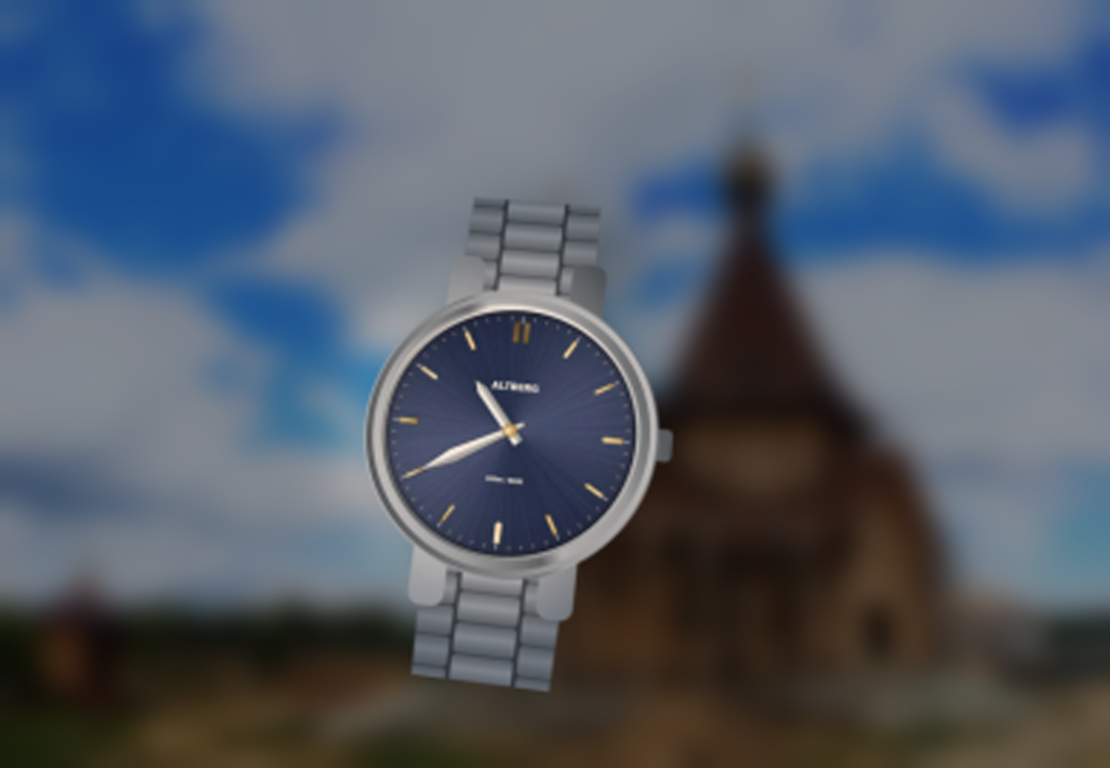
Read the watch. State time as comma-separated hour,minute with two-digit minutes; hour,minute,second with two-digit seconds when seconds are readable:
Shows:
10,40
